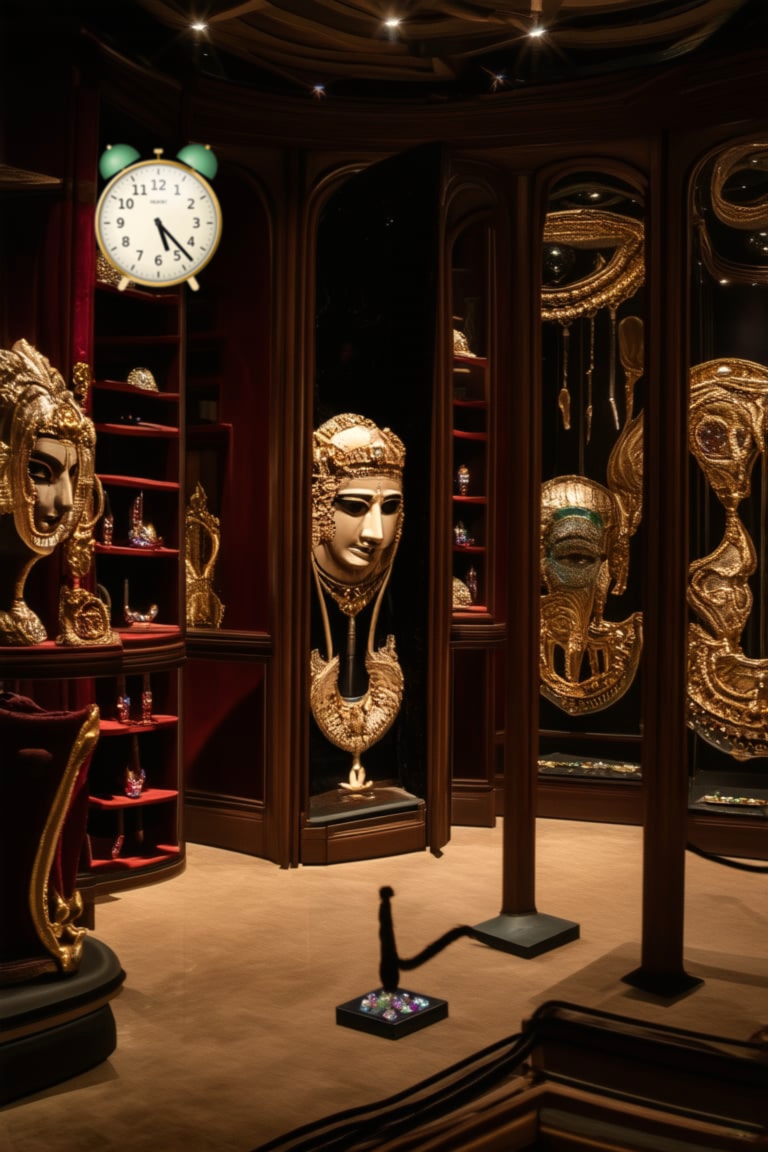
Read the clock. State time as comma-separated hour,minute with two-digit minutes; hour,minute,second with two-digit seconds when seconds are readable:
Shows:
5,23
